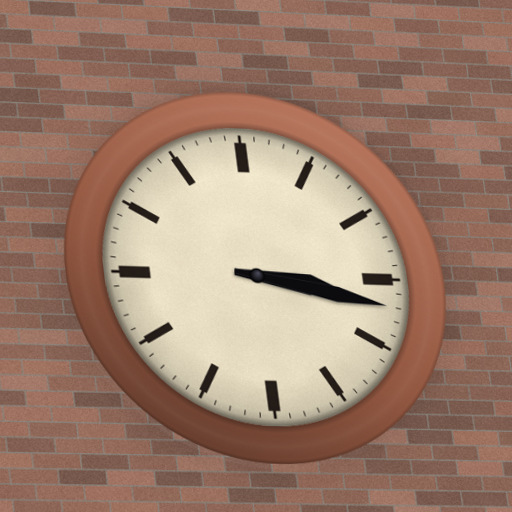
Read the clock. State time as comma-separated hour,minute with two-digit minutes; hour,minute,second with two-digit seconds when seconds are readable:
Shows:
3,17
